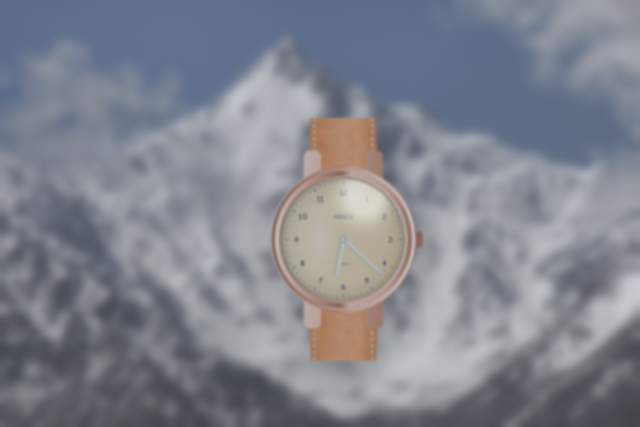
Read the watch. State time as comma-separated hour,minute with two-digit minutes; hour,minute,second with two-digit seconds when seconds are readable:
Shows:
6,22
